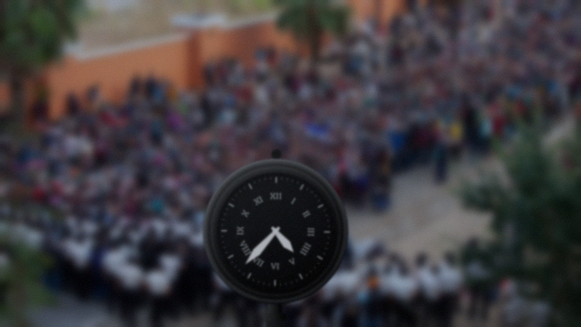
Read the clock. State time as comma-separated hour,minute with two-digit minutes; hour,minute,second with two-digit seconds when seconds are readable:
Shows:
4,37
